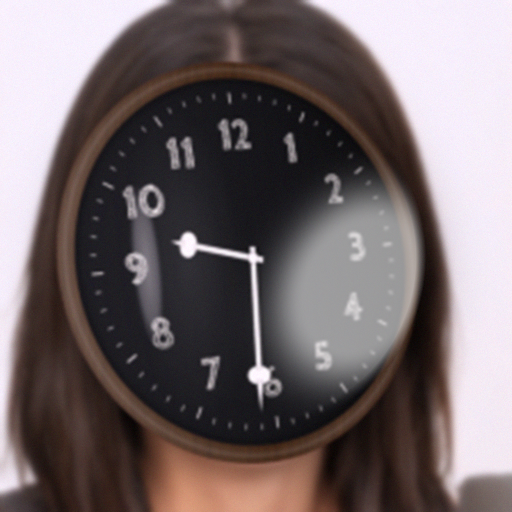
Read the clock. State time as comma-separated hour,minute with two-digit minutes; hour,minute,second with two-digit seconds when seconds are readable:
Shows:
9,31
